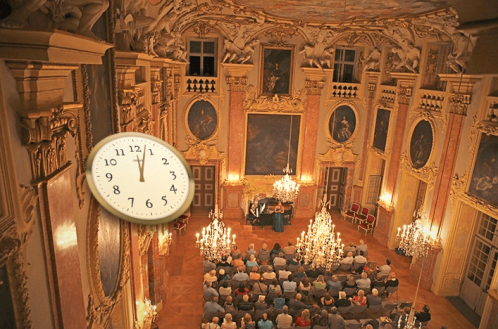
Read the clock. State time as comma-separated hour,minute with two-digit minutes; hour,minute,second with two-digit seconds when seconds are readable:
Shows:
12,03
